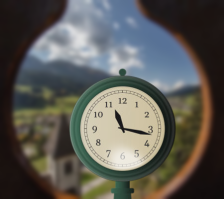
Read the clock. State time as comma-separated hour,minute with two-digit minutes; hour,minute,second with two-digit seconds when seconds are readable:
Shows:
11,17
